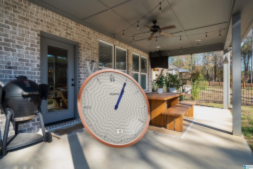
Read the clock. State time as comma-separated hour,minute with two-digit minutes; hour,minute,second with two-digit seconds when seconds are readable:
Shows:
1,05
